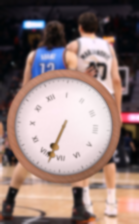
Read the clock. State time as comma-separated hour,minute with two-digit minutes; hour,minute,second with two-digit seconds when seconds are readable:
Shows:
7,38
